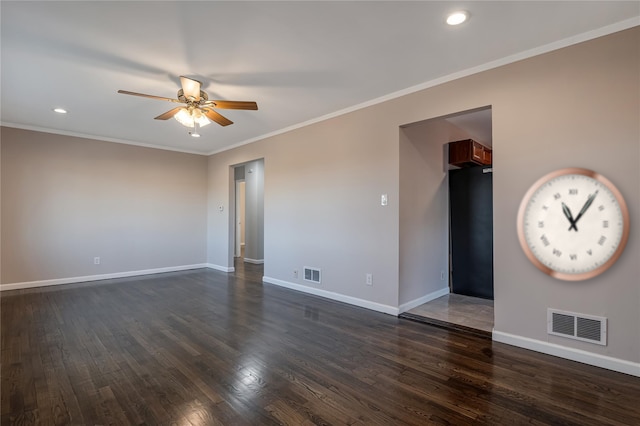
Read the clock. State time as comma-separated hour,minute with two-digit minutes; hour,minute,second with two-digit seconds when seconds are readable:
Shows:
11,06
